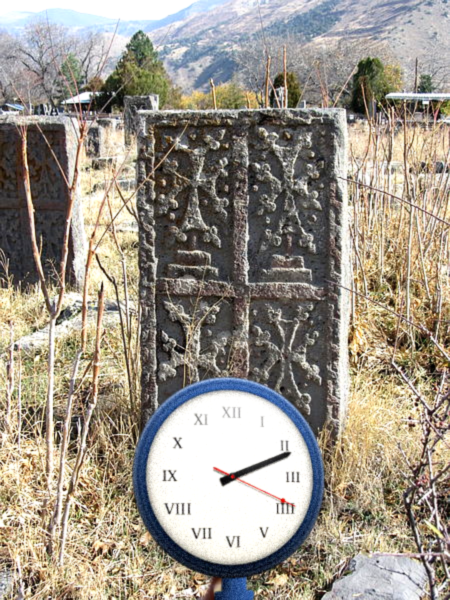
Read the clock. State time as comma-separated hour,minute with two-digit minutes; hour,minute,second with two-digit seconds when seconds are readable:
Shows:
2,11,19
